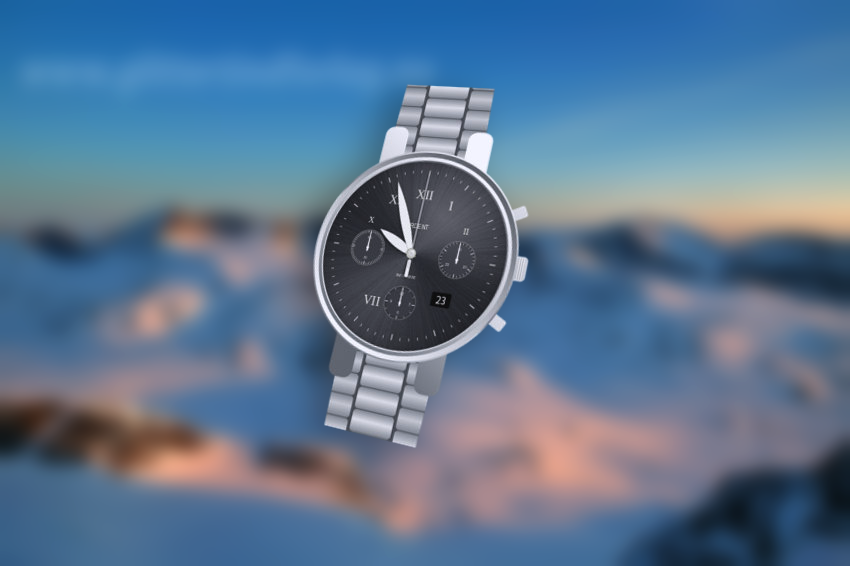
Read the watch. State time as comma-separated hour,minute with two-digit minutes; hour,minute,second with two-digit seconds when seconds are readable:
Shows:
9,56
